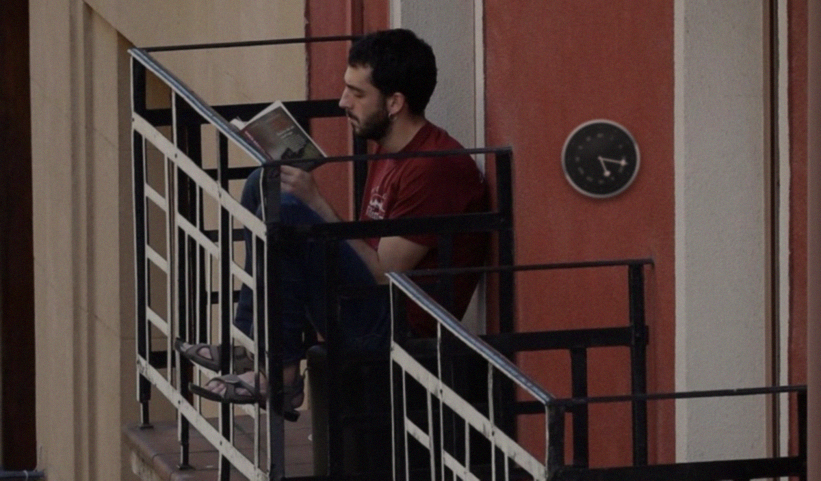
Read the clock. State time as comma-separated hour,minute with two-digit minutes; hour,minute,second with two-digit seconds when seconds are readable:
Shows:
5,17
